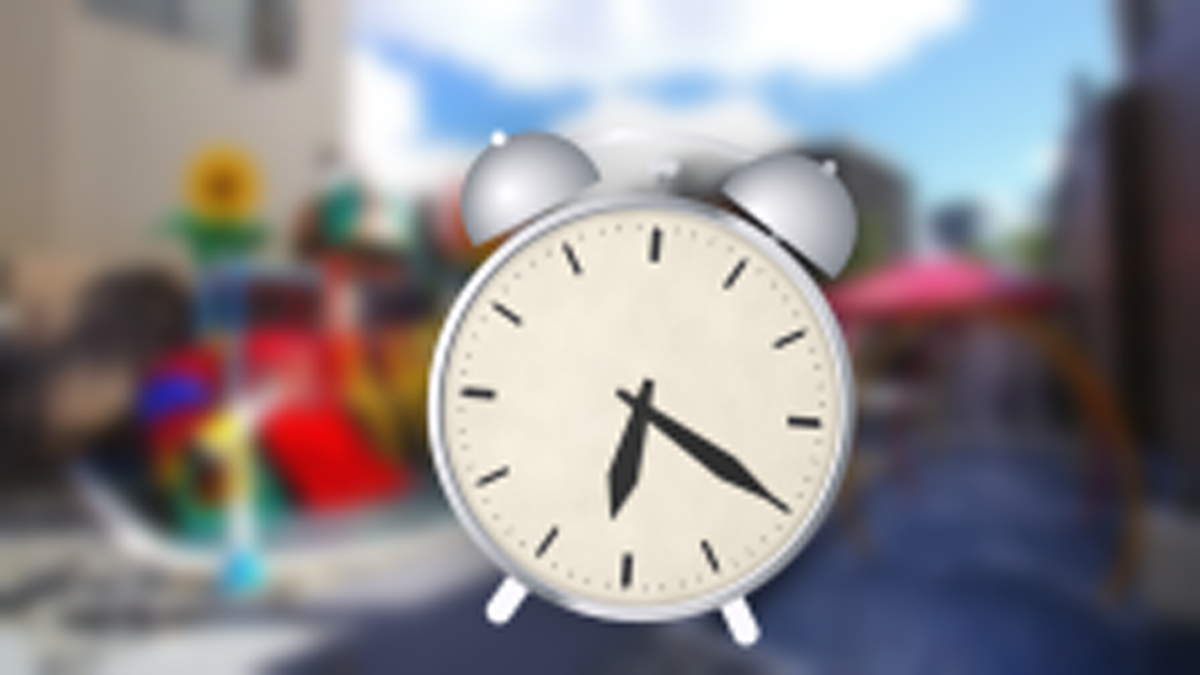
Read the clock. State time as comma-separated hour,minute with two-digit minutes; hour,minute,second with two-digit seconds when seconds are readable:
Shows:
6,20
